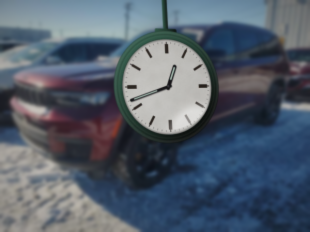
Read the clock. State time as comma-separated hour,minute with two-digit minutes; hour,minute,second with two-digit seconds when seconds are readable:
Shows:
12,42
